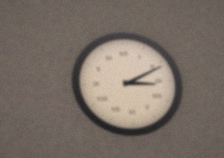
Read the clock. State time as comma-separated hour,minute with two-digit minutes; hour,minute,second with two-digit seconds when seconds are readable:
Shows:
3,11
